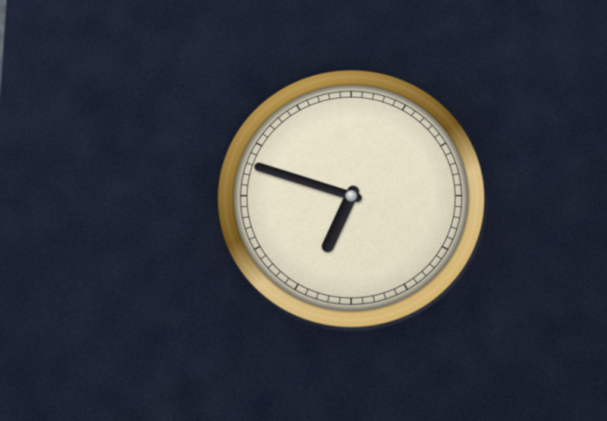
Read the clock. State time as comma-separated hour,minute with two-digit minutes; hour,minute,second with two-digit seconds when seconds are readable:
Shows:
6,48
